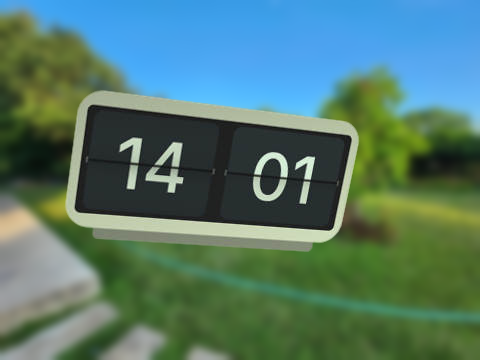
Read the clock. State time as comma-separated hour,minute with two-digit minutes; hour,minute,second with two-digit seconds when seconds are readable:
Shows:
14,01
